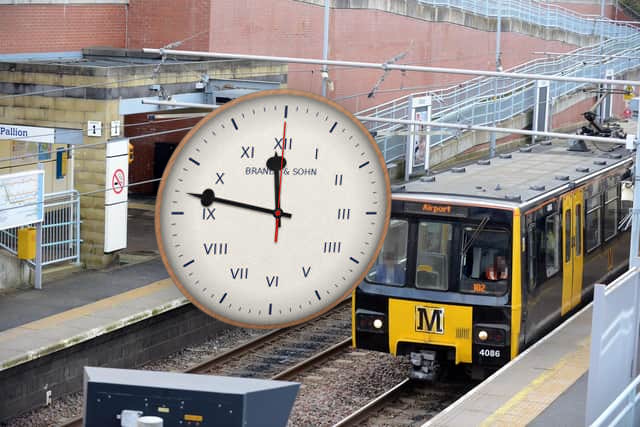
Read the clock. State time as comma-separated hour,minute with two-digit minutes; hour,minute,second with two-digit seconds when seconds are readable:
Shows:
11,47,00
